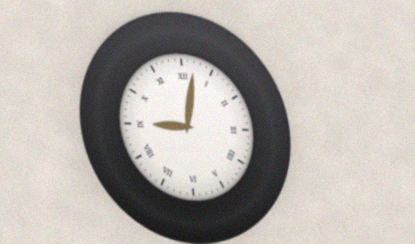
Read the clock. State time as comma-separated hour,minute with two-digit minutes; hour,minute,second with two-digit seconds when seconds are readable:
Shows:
9,02
